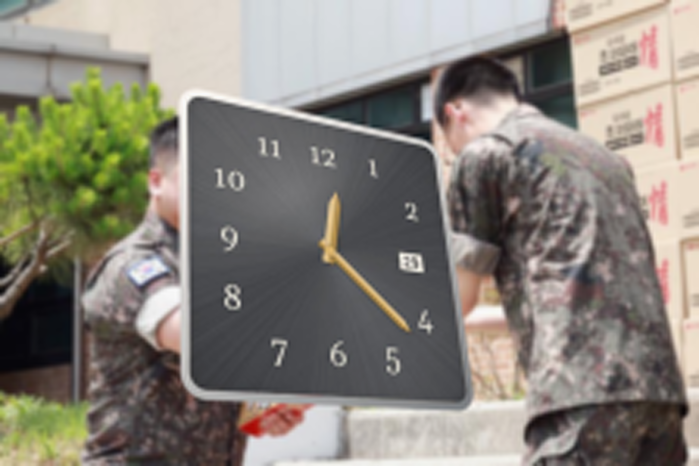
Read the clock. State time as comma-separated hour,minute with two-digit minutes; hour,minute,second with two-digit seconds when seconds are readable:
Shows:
12,22
